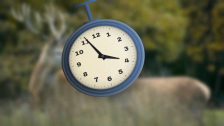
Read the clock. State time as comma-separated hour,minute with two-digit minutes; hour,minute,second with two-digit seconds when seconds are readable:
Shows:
3,56
